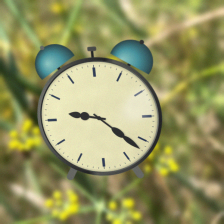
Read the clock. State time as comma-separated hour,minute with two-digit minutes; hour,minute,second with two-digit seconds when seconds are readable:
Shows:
9,22
